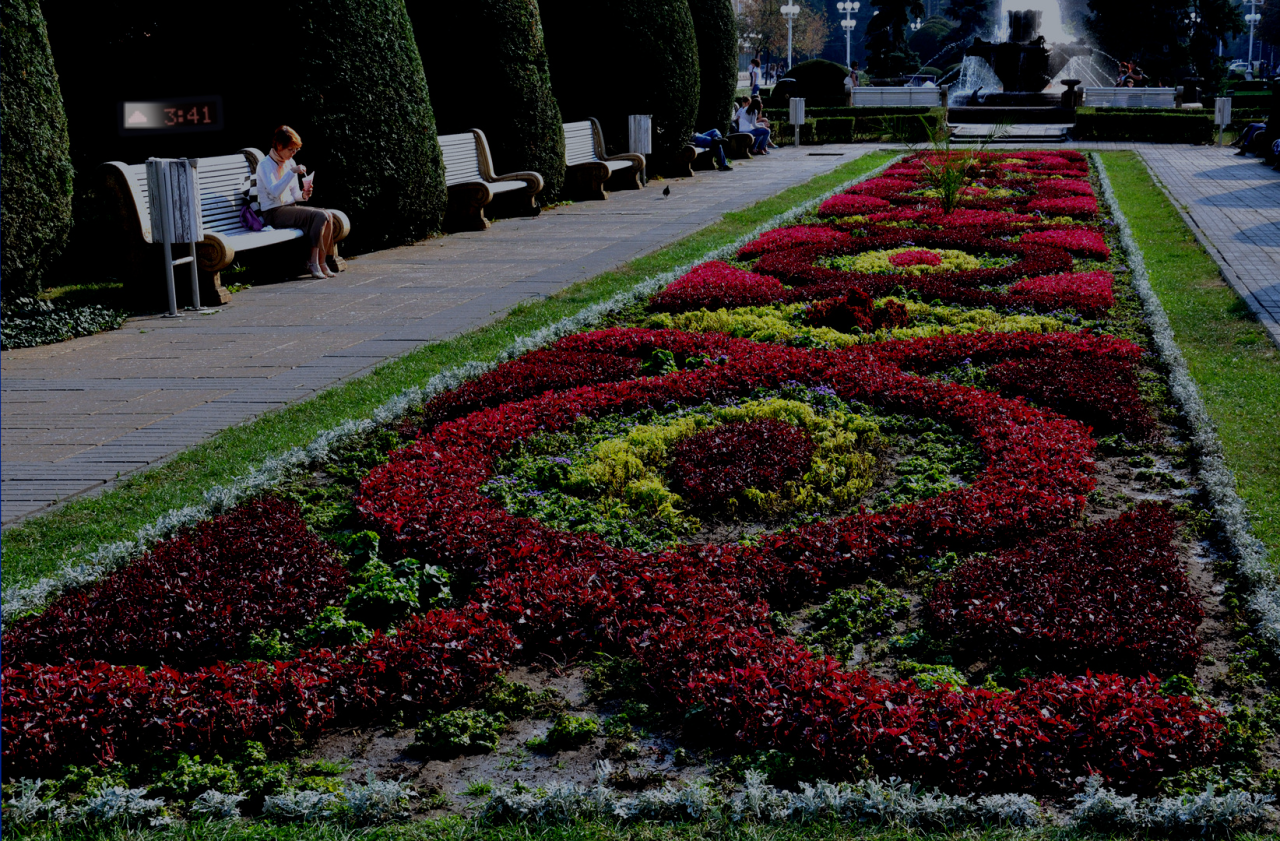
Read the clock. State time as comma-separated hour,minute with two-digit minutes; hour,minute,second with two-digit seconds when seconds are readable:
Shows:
3,41
